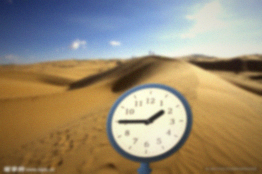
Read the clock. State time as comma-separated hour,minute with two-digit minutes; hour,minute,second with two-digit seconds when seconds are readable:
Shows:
1,45
